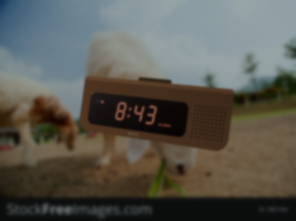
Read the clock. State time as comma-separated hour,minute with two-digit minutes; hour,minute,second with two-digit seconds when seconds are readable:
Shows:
8,43
